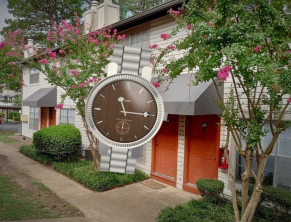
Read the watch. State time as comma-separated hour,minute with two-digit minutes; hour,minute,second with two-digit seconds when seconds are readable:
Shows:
11,15
